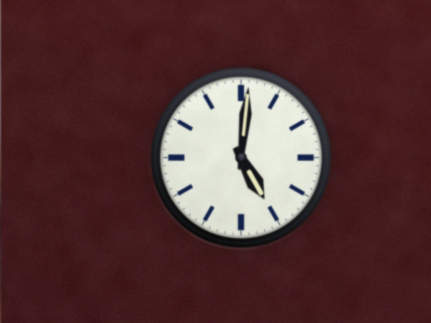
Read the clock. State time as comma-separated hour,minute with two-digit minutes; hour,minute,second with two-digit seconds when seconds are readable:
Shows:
5,01
